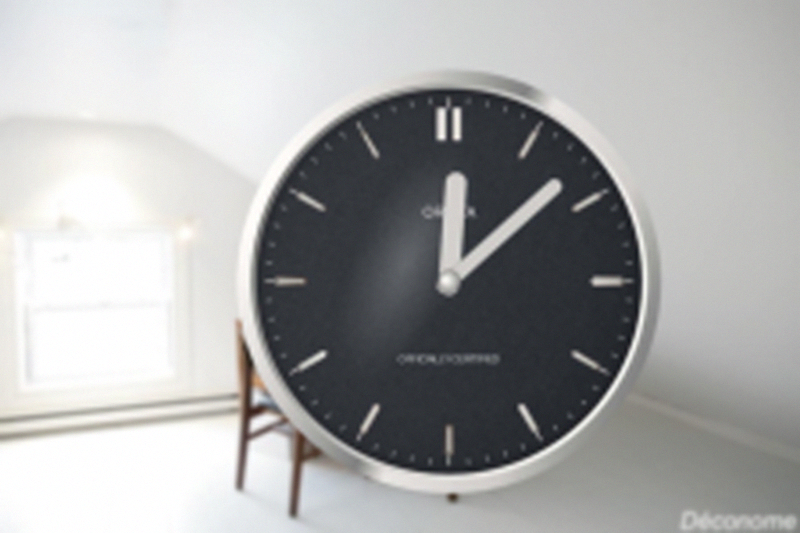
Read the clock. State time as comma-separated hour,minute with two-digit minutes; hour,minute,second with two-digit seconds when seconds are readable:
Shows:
12,08
